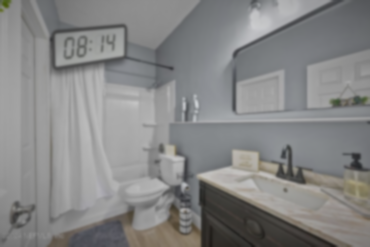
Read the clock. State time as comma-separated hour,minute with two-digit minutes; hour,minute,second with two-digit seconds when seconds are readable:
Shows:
8,14
